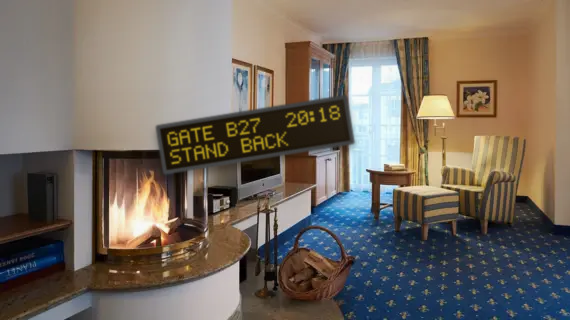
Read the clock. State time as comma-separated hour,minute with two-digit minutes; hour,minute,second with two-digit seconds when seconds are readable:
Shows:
20,18
